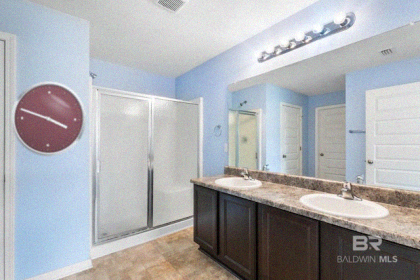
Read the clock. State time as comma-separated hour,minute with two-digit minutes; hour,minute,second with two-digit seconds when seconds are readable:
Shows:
3,48
